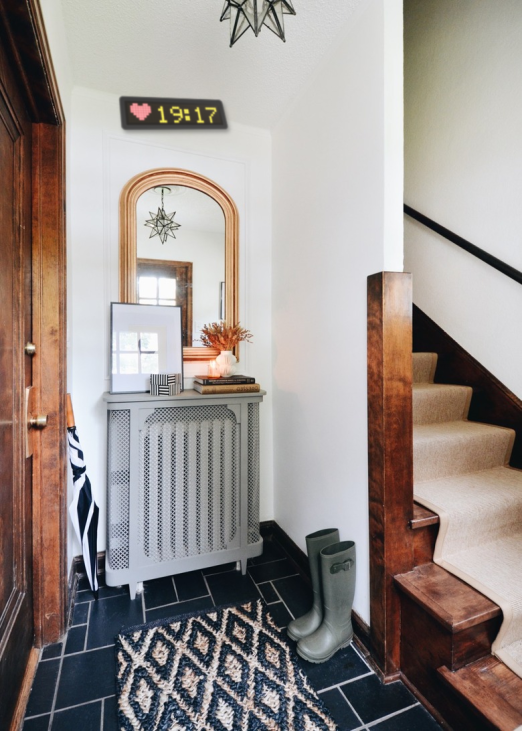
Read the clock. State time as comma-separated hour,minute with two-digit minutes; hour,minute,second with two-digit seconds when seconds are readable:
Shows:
19,17
